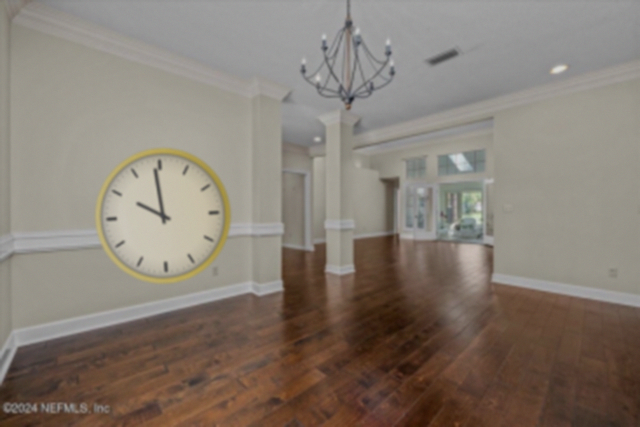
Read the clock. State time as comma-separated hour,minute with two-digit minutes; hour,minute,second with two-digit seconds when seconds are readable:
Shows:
9,59
